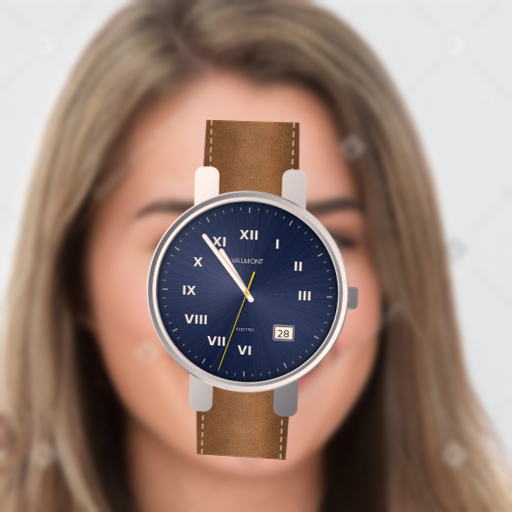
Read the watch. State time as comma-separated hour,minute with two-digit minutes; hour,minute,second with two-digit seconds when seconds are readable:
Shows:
10,53,33
